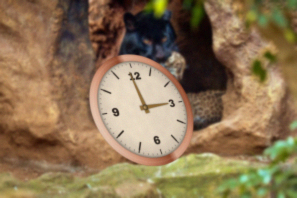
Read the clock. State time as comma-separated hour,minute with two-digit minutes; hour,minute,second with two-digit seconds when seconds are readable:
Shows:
2,59
